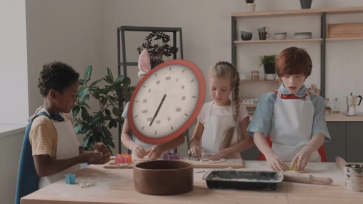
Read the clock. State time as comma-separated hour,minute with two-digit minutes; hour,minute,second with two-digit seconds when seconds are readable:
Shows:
6,33
